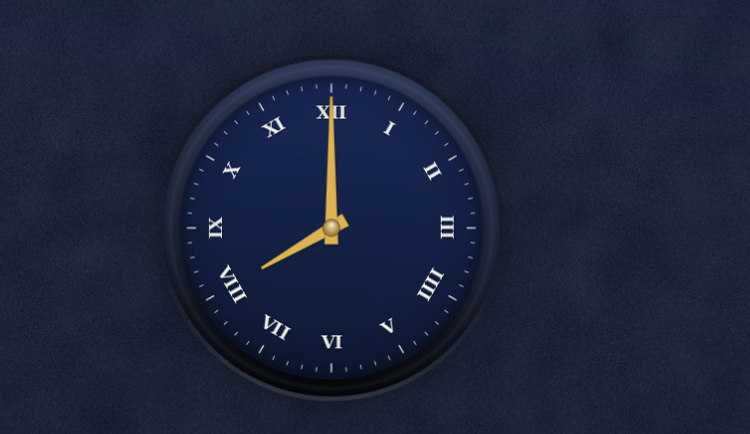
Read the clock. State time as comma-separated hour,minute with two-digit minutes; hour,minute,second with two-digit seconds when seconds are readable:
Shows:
8,00
